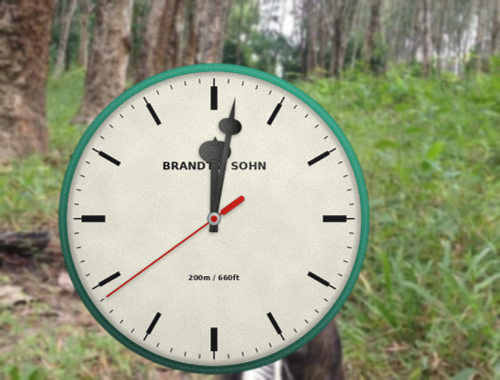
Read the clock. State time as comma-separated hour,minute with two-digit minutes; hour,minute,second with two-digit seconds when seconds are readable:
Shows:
12,01,39
